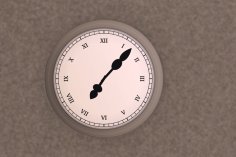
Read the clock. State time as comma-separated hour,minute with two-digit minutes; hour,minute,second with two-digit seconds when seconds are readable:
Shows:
7,07
